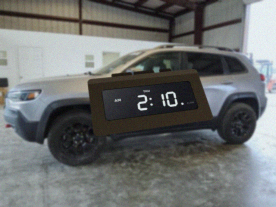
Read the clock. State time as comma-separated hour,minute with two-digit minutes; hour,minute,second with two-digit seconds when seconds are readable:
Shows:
2,10
